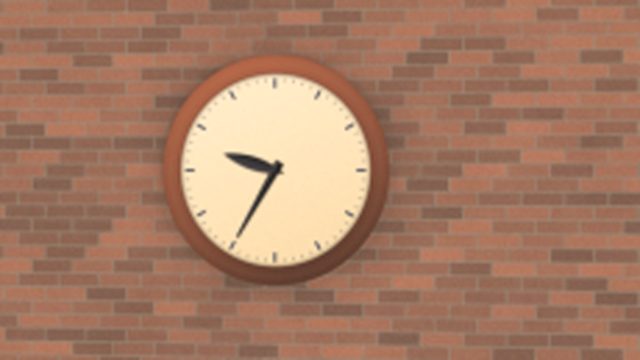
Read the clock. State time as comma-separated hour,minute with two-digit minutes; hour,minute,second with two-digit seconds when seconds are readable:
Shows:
9,35
